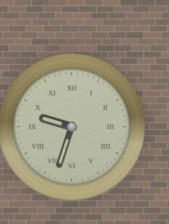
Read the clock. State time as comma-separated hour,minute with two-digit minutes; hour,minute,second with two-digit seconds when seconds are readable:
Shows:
9,33
